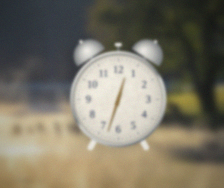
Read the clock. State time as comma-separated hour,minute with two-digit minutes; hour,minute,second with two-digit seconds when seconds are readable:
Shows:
12,33
